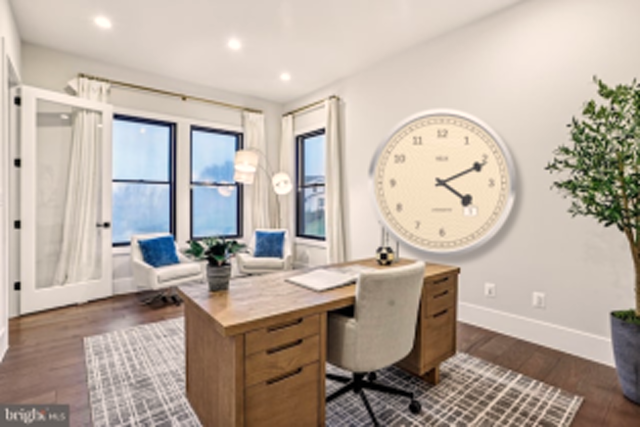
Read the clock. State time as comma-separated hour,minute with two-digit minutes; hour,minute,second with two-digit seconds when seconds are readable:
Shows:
4,11
